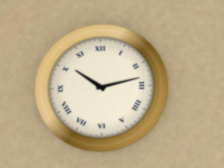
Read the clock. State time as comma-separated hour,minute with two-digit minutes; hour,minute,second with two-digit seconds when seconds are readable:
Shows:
10,13
